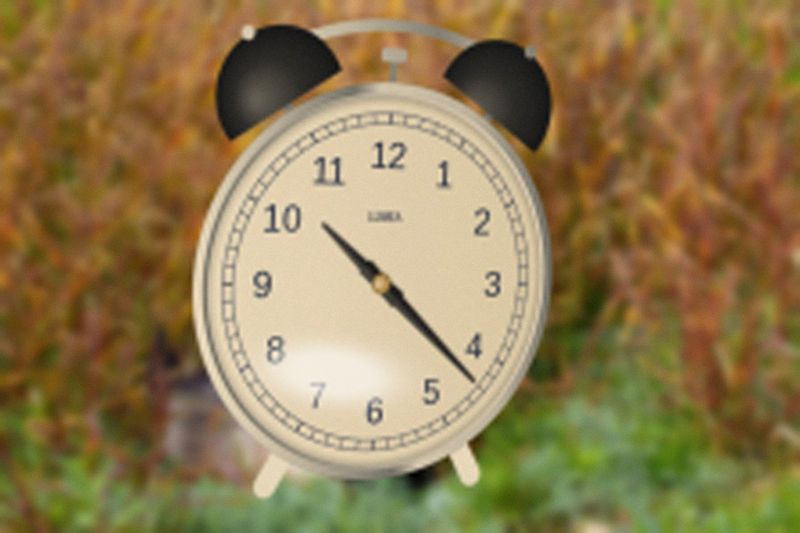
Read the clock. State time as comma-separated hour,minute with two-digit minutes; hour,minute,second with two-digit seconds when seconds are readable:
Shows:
10,22
